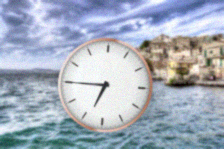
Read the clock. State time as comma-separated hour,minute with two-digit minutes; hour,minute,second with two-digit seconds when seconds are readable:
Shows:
6,45
